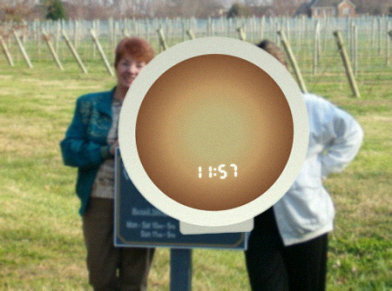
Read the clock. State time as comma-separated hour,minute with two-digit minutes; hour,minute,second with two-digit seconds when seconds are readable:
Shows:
11,57
